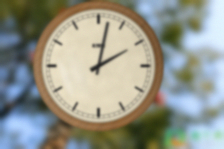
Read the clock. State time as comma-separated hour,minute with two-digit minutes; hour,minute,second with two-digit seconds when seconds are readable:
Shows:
2,02
